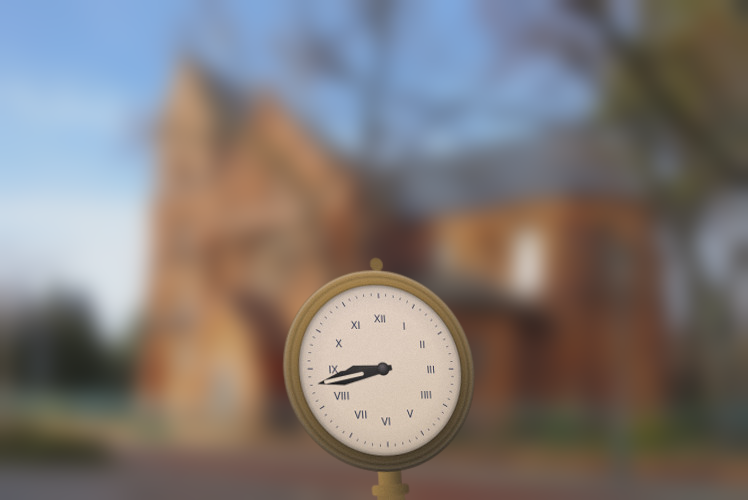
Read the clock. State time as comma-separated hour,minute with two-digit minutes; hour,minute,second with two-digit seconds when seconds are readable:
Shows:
8,43
